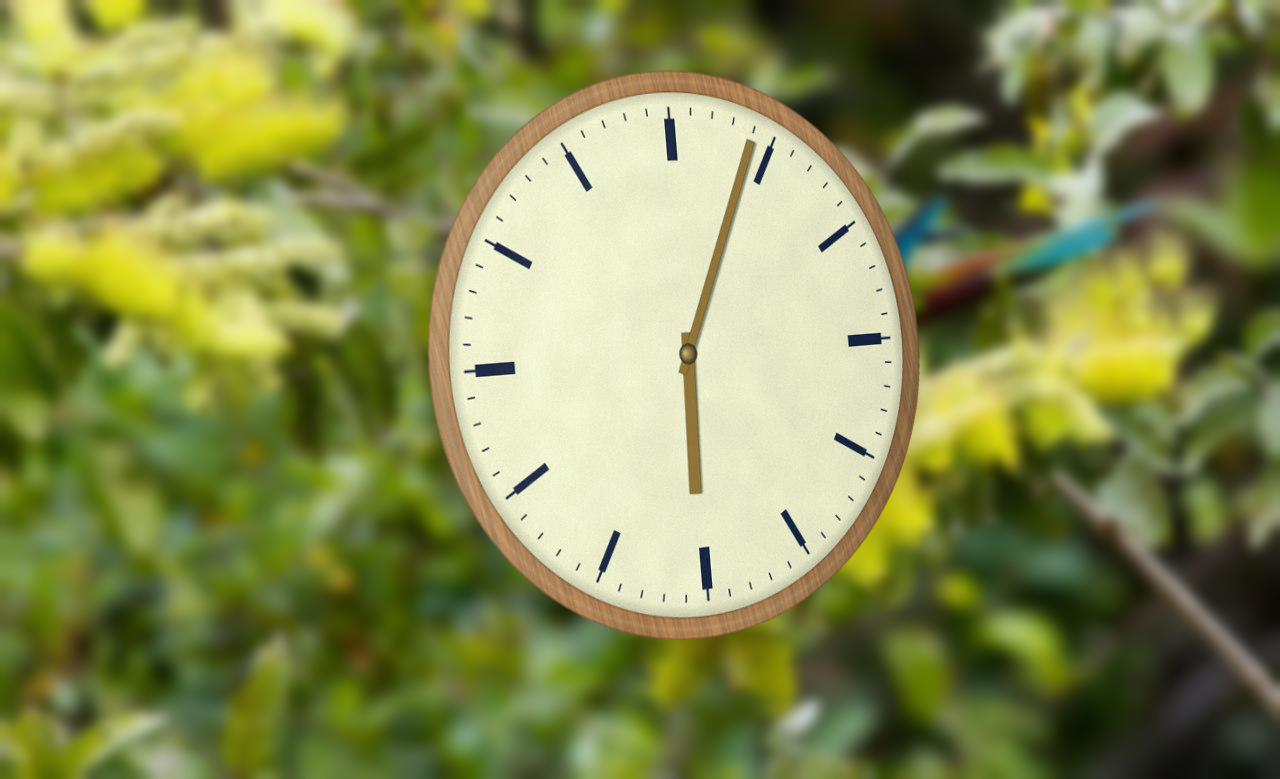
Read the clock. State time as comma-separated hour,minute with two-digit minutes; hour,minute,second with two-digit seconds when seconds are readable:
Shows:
6,04
